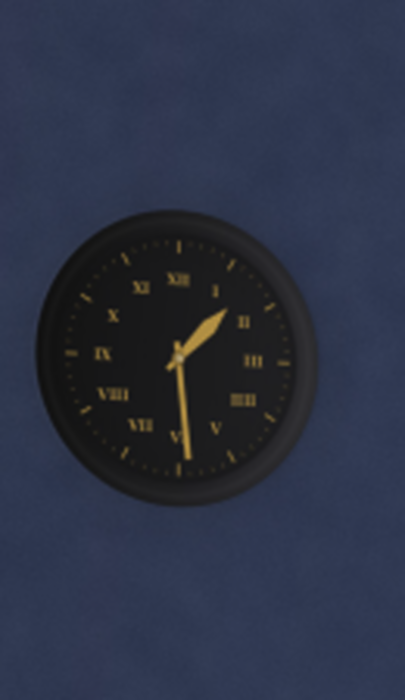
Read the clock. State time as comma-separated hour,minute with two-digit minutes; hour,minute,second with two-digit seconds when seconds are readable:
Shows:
1,29
